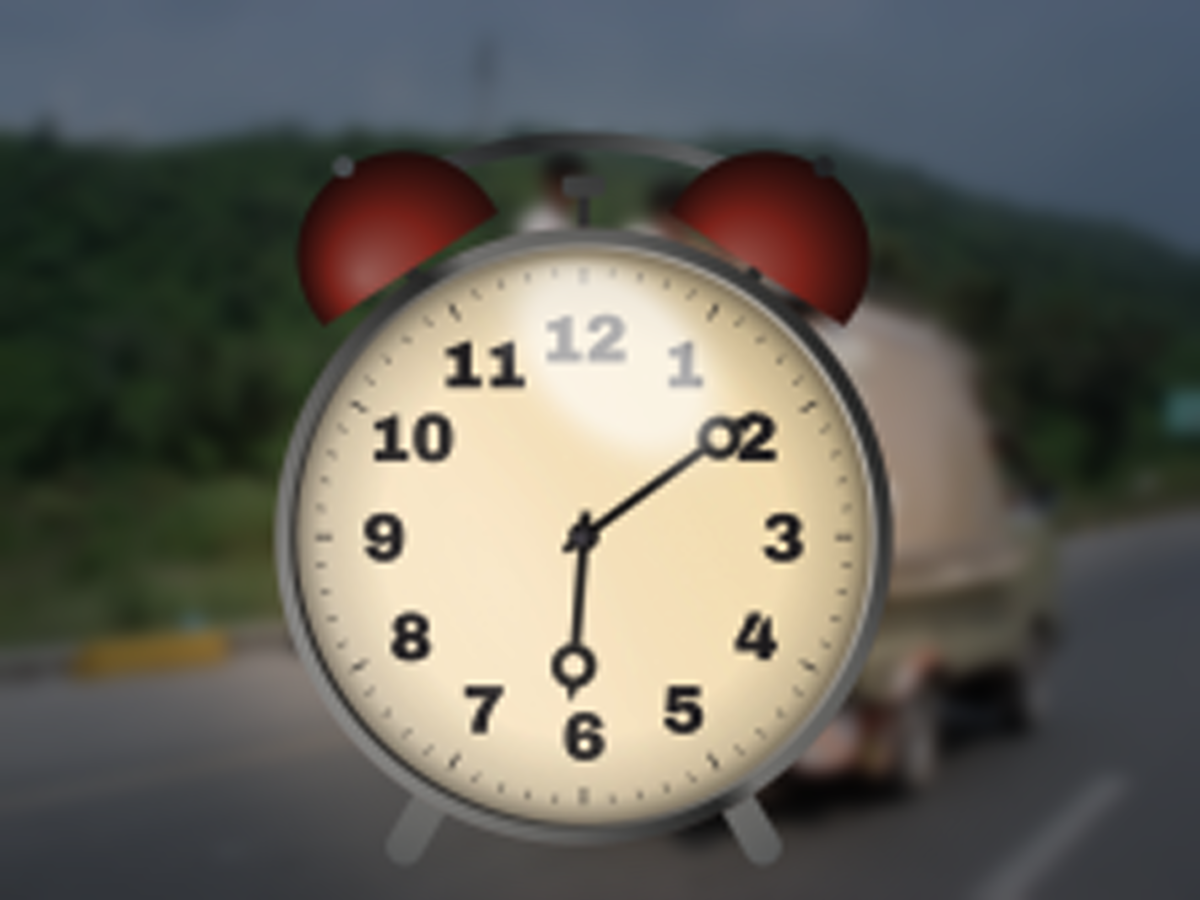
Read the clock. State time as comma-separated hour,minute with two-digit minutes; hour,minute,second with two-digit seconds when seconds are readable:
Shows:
6,09
